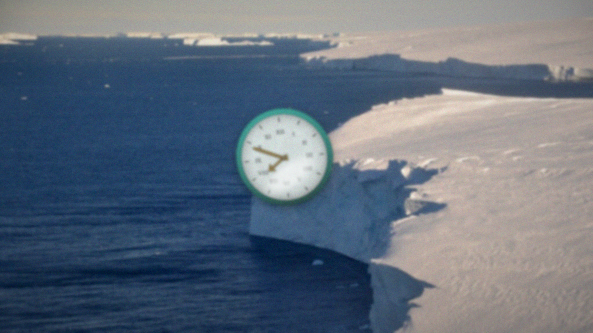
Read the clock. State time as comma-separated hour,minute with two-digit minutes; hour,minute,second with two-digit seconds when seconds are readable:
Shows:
7,49
